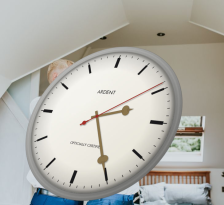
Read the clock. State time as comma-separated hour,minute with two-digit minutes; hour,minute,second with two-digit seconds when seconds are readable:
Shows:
2,25,09
